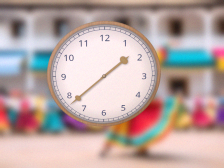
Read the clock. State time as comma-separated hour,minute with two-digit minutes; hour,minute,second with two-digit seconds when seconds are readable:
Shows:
1,38
